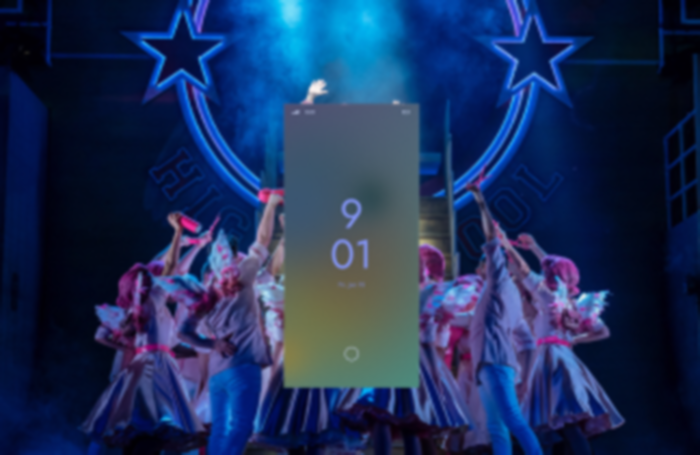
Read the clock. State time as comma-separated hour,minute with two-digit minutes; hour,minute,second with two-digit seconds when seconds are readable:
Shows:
9,01
